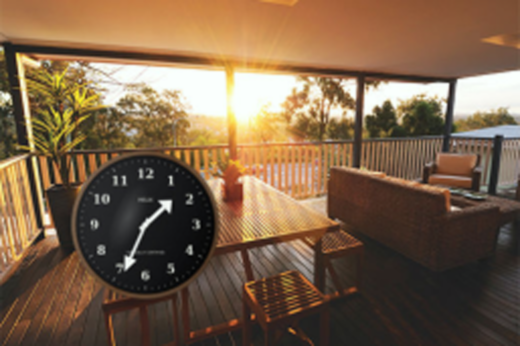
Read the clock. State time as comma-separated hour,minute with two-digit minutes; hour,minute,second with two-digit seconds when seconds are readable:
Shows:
1,34
